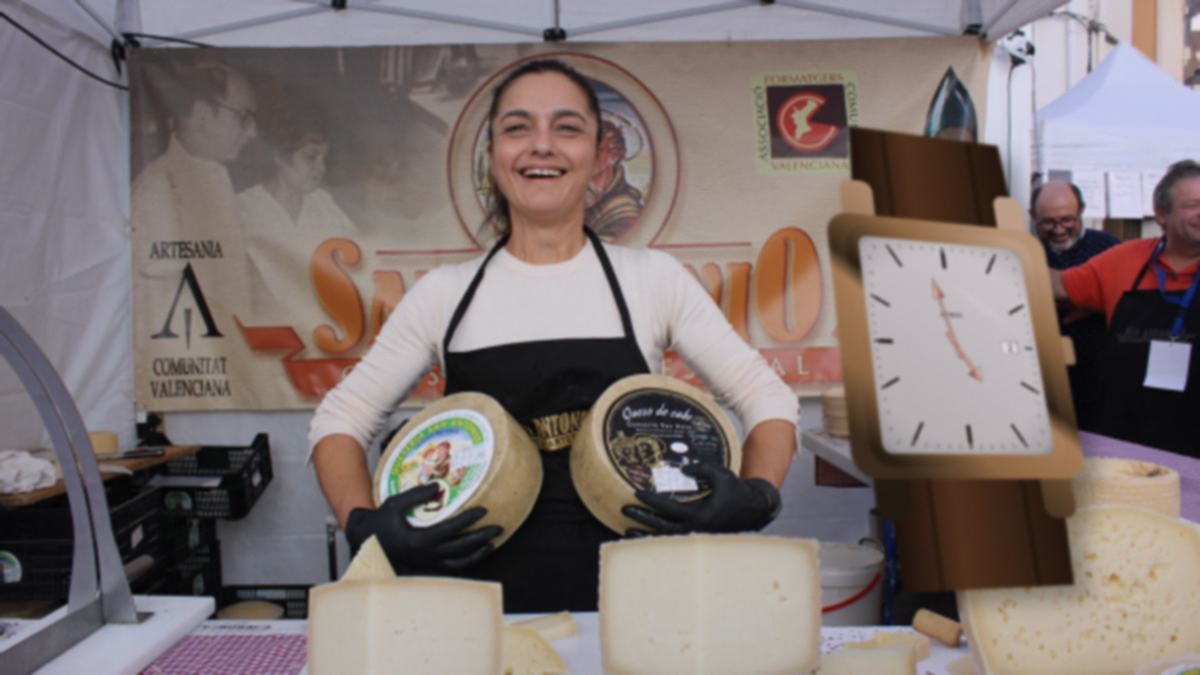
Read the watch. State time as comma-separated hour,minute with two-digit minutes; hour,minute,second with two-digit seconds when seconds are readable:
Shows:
4,58
